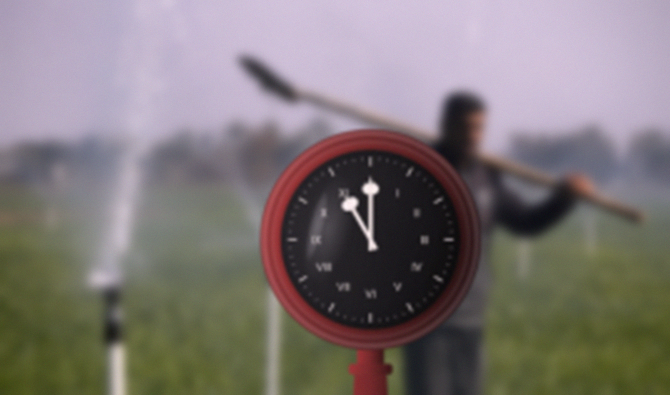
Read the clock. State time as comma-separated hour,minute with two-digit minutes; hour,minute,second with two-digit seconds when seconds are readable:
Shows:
11,00
